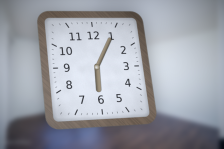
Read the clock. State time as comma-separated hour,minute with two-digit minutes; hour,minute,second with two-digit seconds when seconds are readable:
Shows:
6,05
